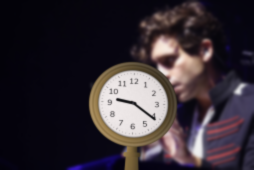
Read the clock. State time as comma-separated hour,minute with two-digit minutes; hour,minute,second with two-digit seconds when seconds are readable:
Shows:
9,21
